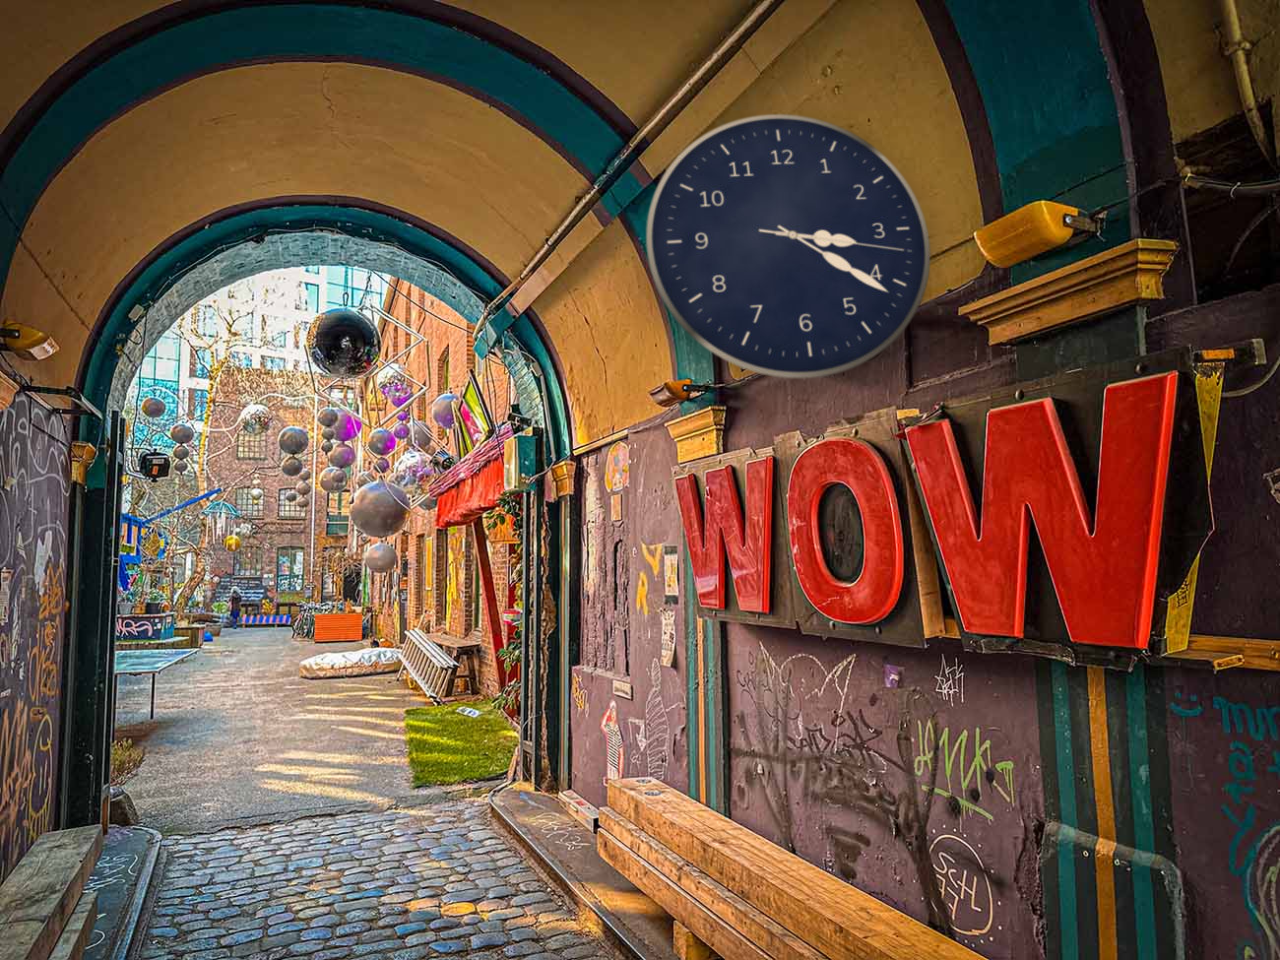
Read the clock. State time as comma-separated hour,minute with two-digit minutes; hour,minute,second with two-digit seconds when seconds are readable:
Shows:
3,21,17
